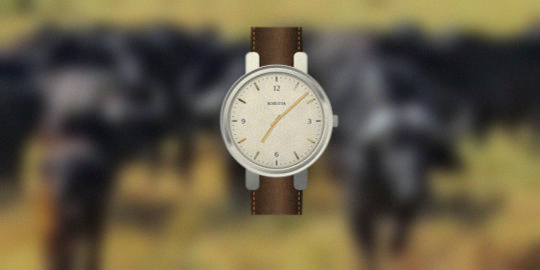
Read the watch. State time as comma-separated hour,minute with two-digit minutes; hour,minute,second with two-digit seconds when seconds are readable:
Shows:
7,08
